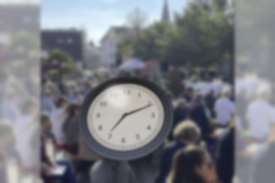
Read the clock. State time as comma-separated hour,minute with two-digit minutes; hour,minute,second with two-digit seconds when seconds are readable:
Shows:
7,11
